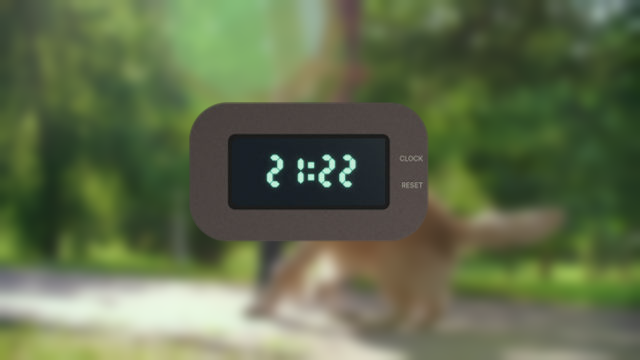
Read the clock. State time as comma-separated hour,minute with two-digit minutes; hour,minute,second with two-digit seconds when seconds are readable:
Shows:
21,22
